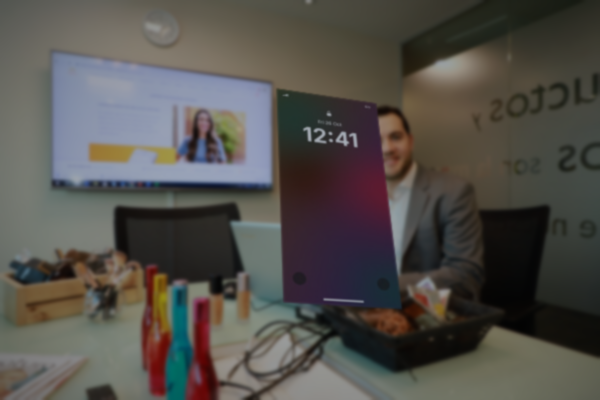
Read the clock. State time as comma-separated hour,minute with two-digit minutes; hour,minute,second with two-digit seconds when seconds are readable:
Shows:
12,41
